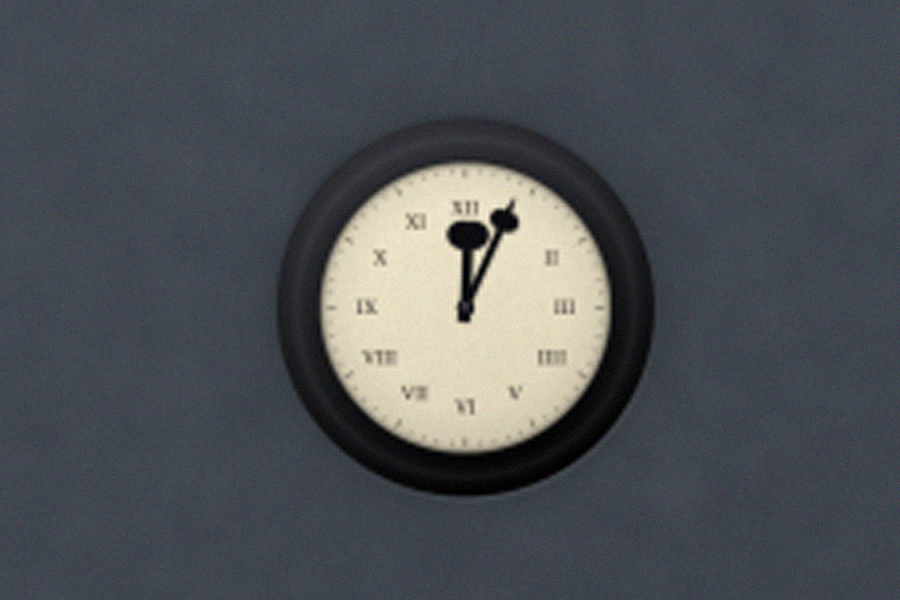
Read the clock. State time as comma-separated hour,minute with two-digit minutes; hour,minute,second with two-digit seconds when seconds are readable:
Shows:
12,04
